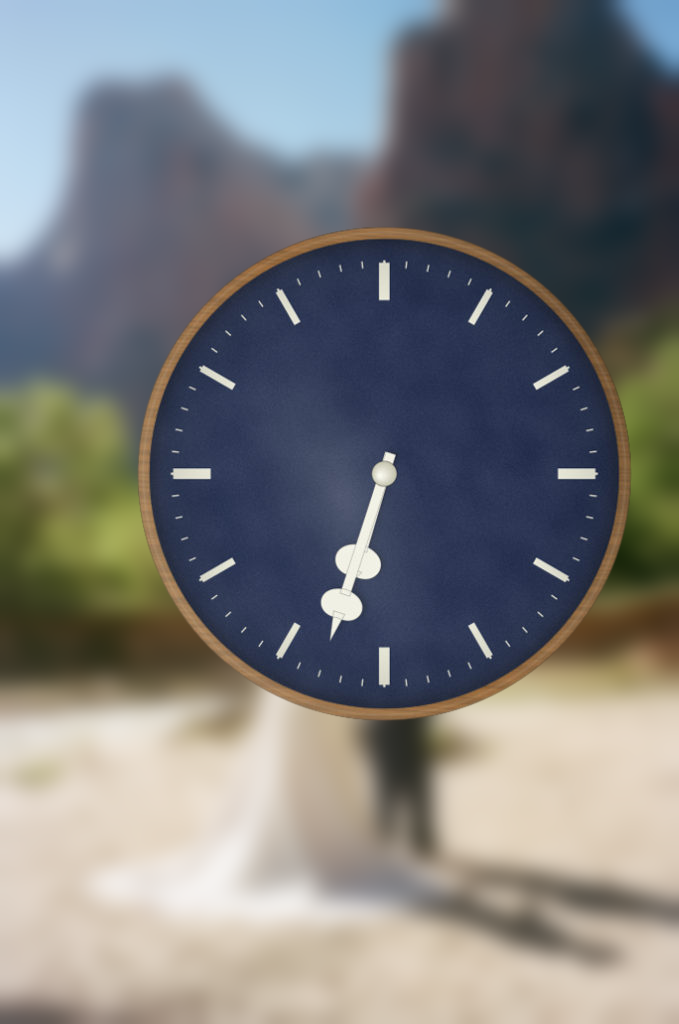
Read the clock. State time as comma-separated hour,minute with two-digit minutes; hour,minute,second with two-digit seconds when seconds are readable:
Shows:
6,33
